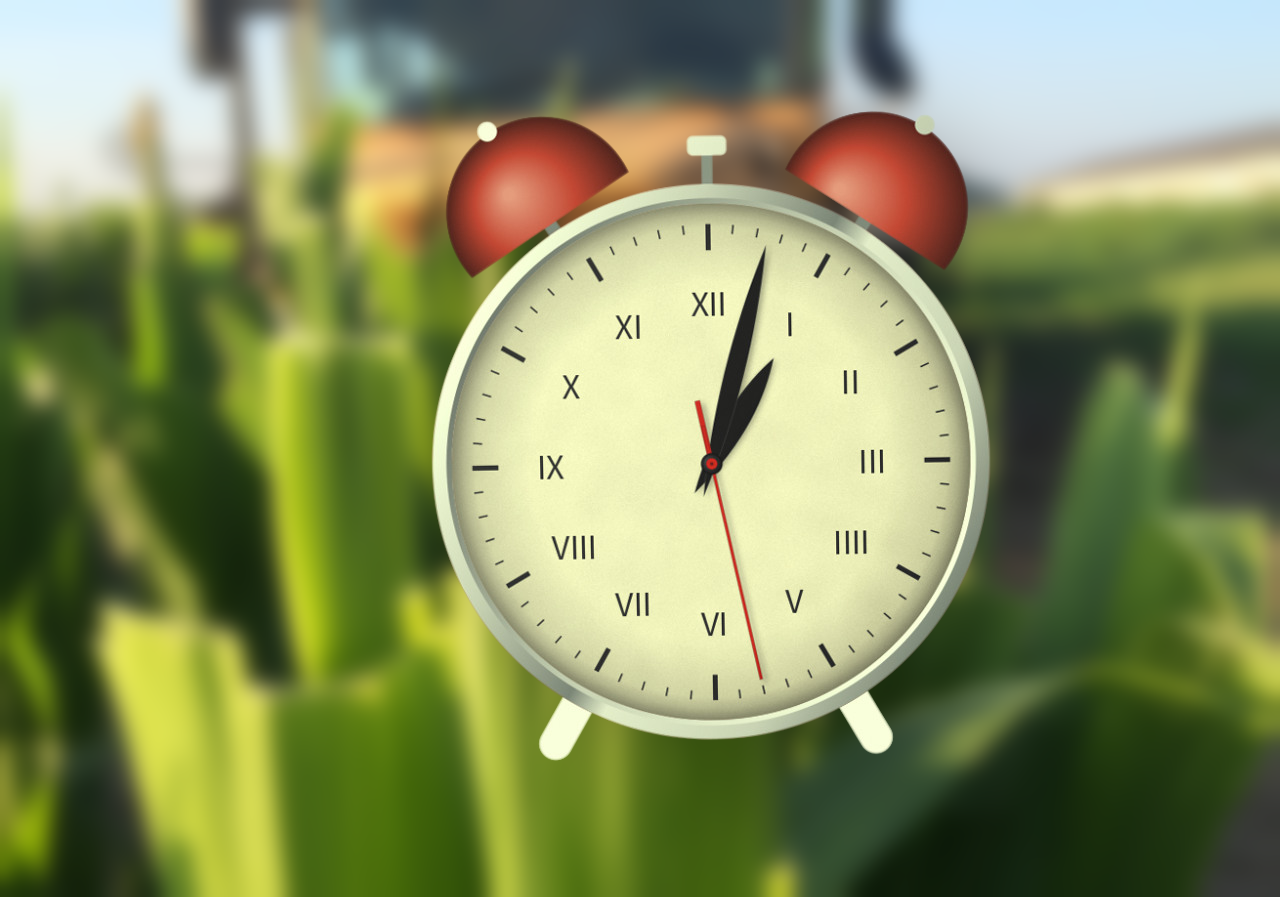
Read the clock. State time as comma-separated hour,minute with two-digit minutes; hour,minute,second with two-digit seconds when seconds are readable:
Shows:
1,02,28
